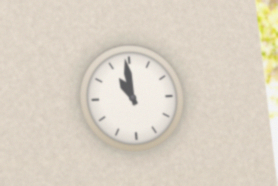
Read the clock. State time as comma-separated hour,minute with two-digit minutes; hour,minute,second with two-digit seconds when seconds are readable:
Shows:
10,59
